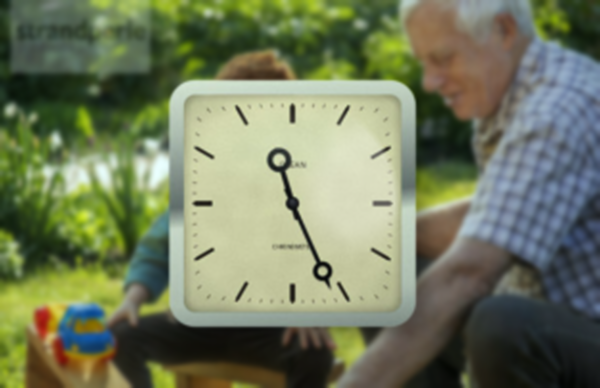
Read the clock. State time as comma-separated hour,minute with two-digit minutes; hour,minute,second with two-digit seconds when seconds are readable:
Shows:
11,26
